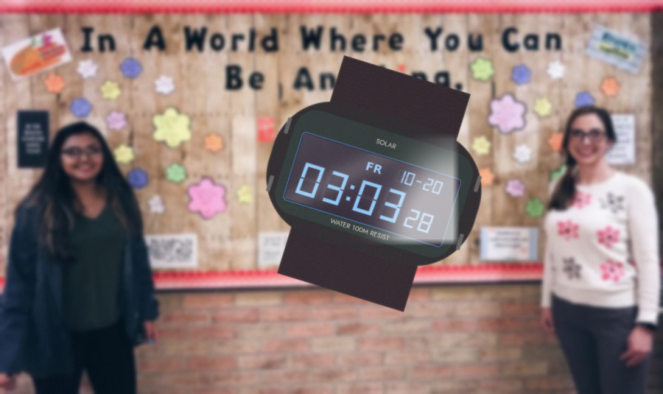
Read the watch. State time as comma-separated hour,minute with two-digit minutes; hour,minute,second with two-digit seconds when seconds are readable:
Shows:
3,03,28
